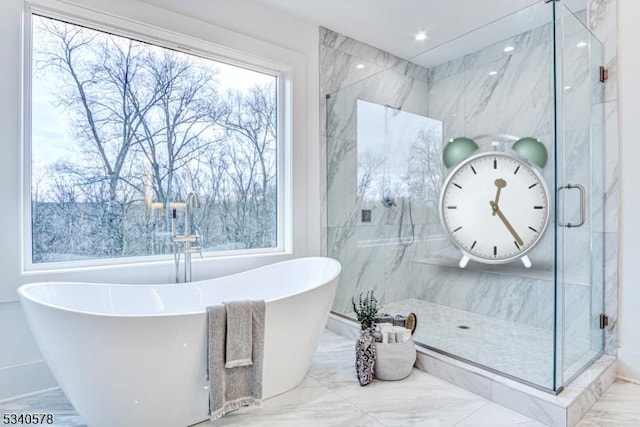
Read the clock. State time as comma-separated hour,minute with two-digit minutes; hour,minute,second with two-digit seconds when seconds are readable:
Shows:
12,24
